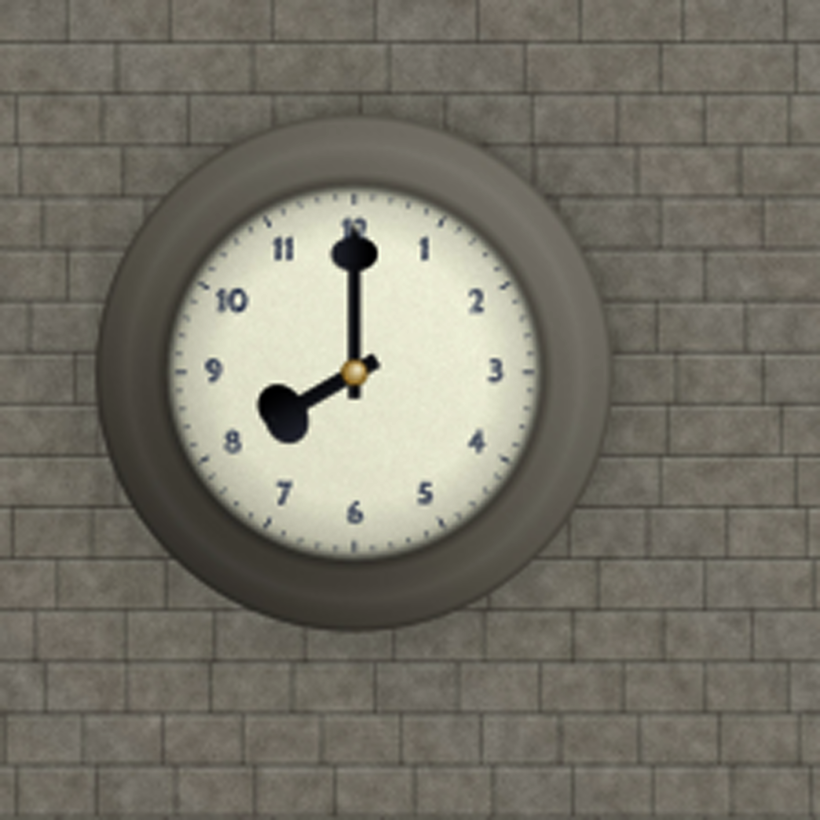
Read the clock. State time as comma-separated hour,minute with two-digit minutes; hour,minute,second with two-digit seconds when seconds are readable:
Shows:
8,00
